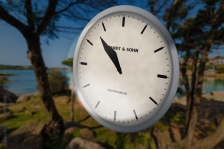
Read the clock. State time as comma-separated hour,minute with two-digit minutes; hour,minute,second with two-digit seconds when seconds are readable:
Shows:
10,53
